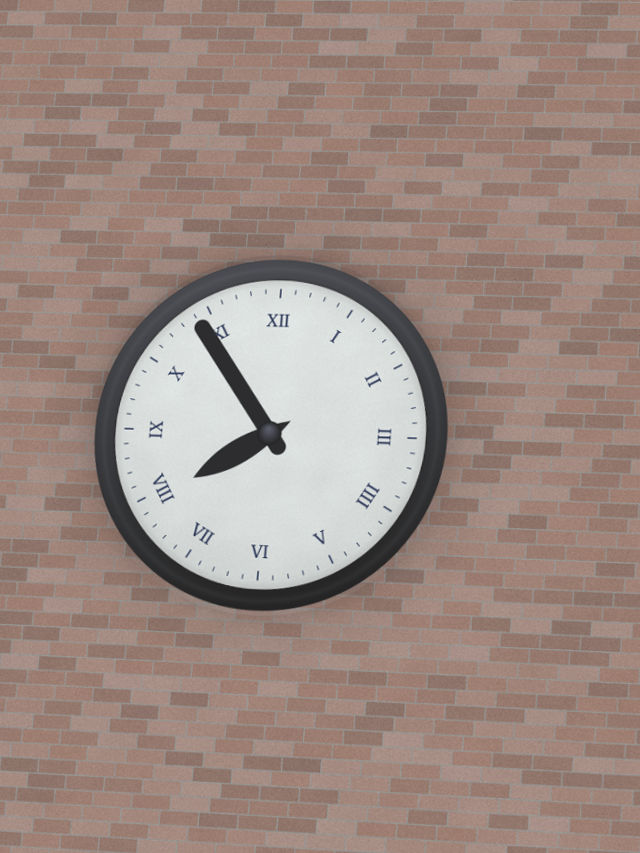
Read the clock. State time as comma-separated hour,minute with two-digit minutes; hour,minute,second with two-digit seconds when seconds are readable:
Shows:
7,54
